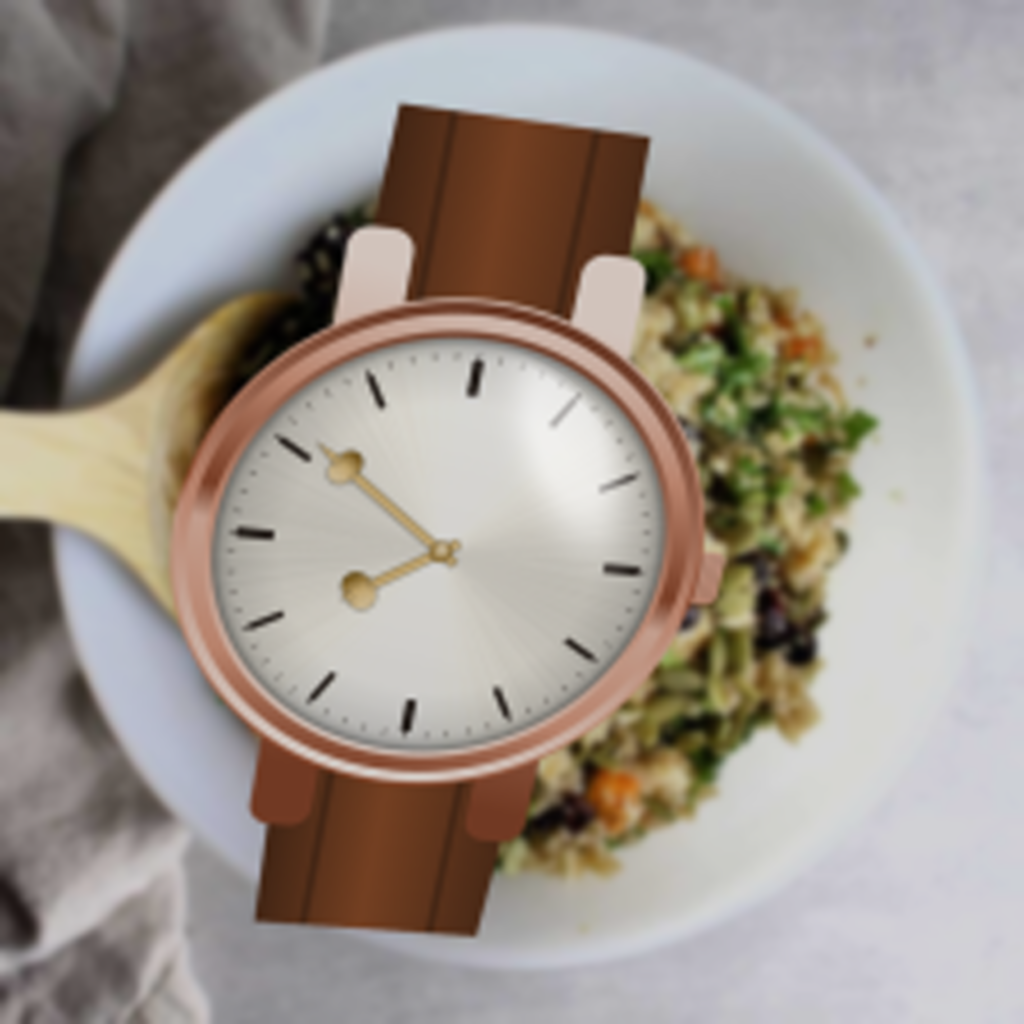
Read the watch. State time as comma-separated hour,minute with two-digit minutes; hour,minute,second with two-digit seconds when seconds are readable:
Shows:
7,51
